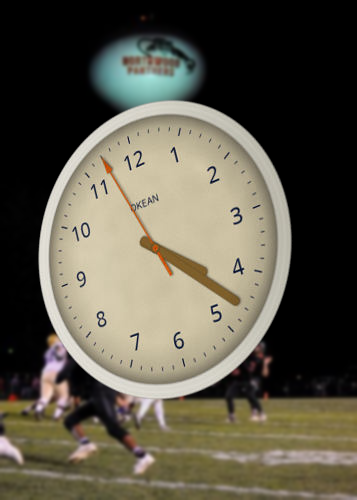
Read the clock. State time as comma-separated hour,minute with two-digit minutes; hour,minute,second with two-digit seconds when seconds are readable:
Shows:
4,22,57
